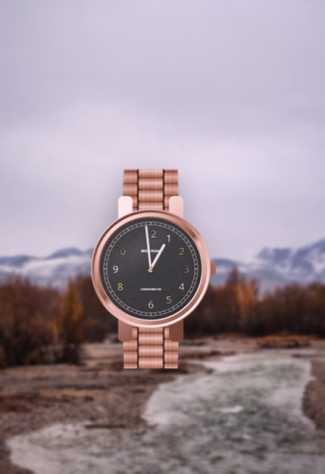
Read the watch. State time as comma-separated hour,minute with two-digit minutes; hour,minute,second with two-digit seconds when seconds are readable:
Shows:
12,59
